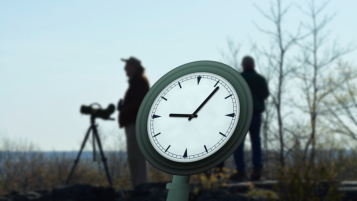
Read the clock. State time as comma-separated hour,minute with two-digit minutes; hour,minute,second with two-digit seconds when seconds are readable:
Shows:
9,06
